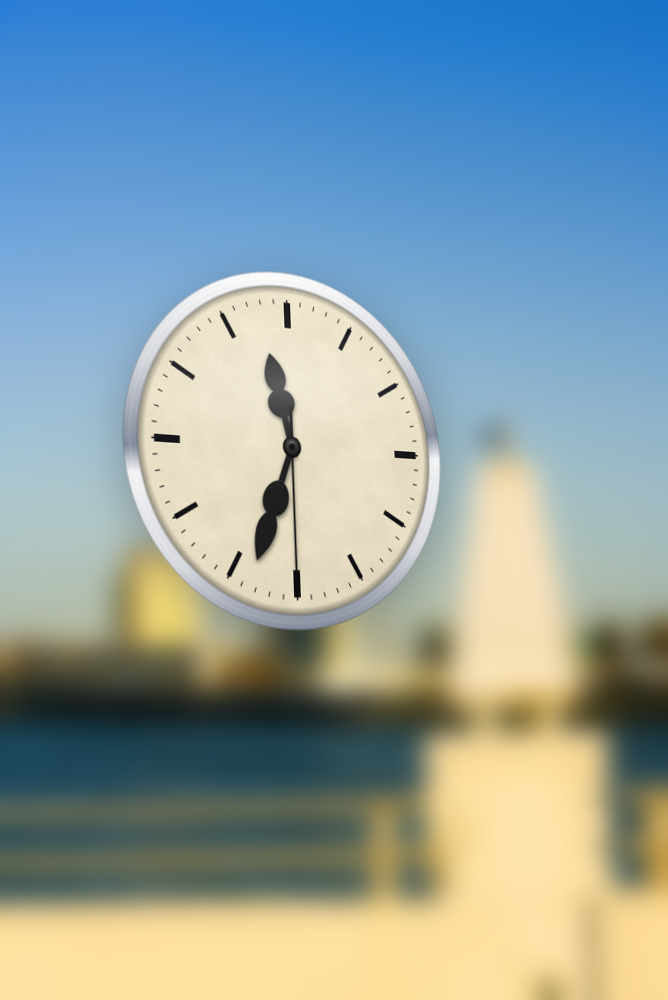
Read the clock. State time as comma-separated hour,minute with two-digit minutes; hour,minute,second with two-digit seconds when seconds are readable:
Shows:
11,33,30
